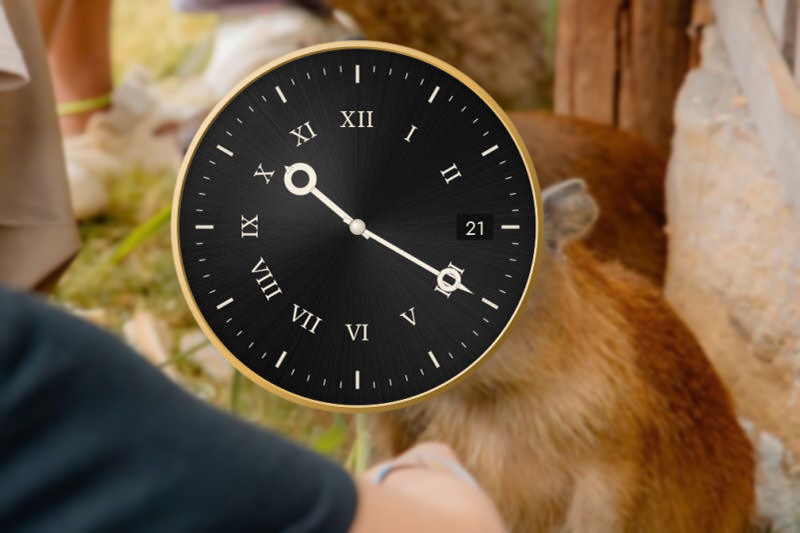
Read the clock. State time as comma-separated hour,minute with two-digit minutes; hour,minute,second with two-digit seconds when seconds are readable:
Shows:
10,20
